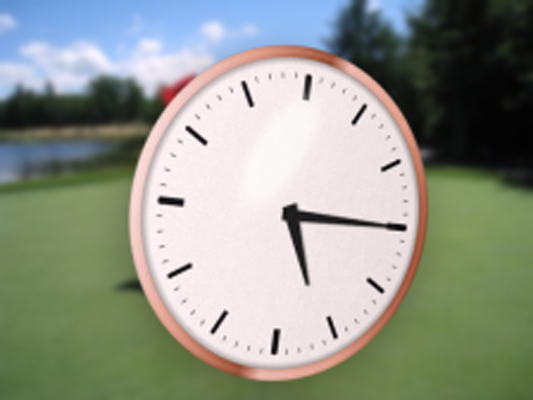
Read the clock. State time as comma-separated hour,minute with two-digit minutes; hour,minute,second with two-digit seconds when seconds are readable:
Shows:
5,15
